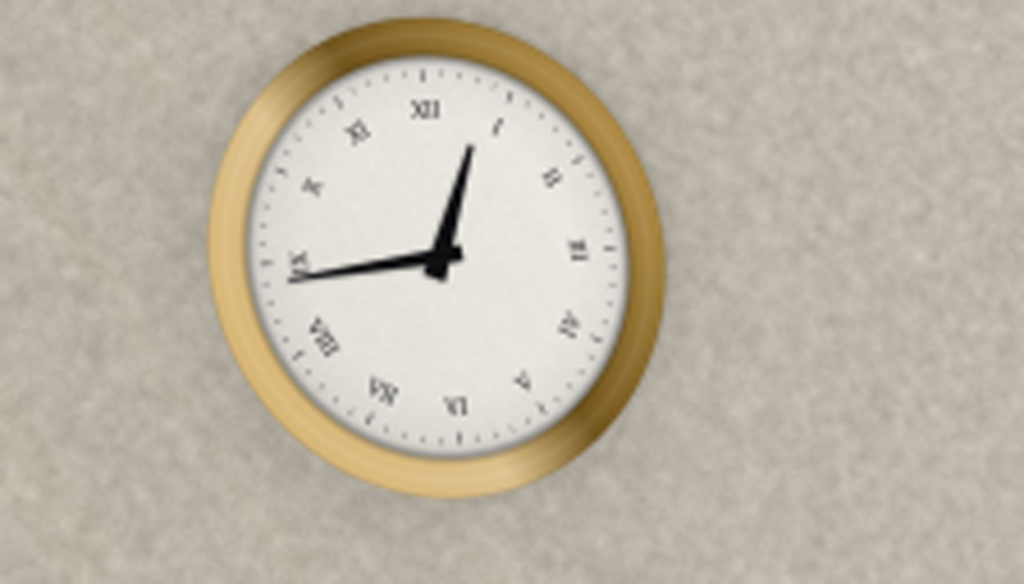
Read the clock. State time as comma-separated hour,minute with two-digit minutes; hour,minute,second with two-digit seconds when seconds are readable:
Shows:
12,44
